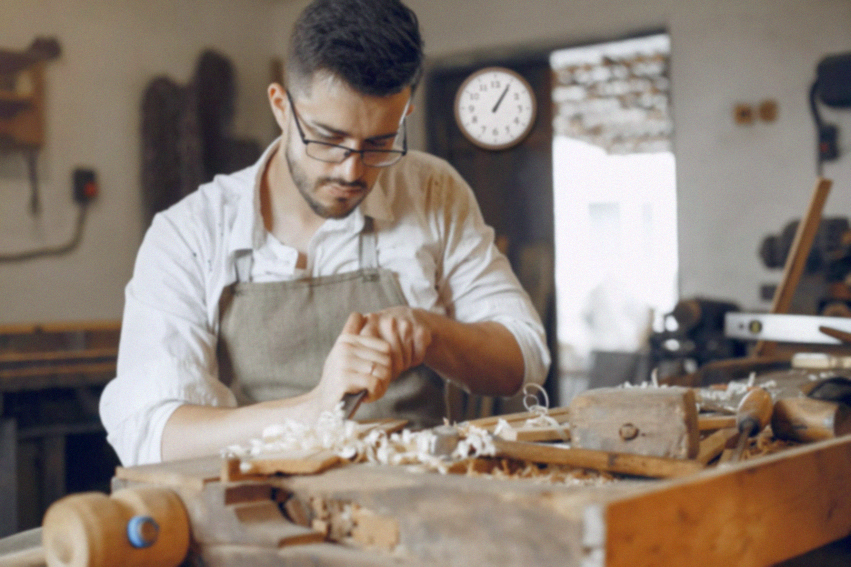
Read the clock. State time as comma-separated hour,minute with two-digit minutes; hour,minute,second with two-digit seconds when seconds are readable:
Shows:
1,05
